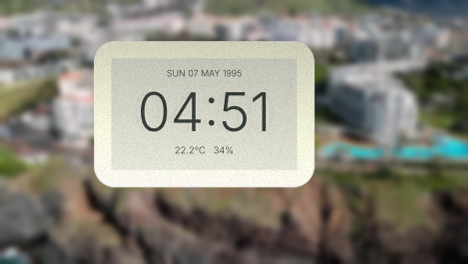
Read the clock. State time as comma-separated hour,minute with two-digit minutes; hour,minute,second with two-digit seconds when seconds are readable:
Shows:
4,51
